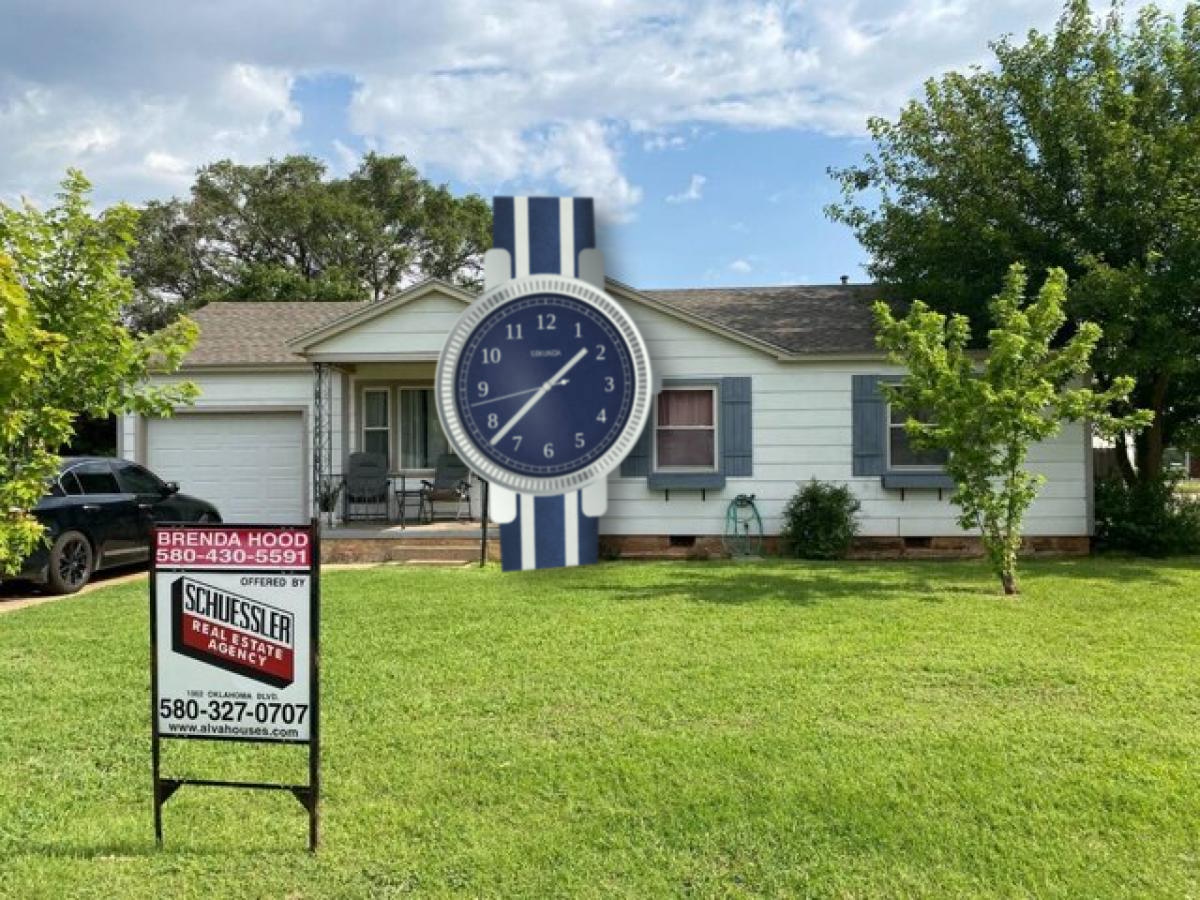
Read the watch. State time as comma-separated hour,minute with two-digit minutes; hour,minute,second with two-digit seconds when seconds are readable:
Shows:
1,37,43
